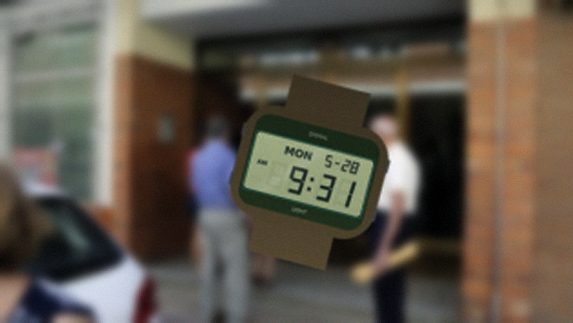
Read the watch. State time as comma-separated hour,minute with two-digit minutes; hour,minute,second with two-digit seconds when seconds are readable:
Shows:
9,31
